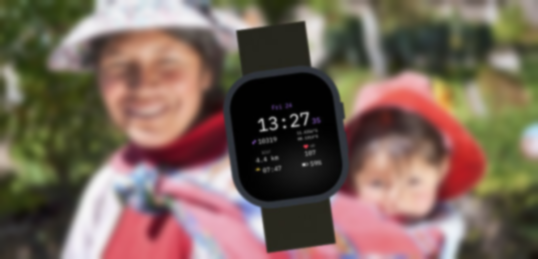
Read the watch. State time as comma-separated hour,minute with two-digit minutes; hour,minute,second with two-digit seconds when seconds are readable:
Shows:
13,27
